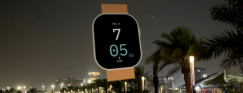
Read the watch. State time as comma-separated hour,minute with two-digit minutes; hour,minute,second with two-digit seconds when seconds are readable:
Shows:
7,05
